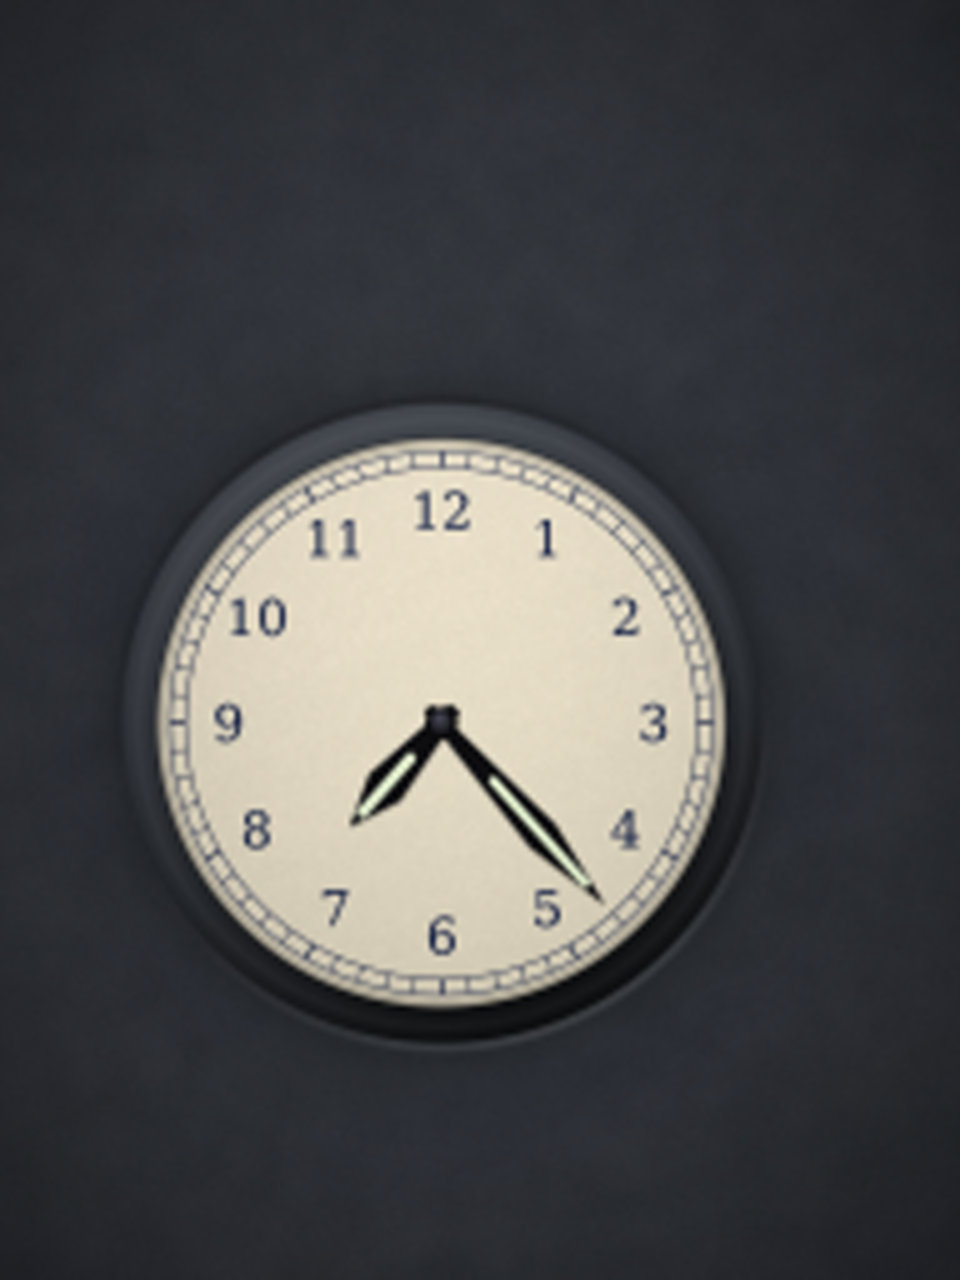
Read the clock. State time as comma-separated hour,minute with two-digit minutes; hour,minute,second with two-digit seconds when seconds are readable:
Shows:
7,23
